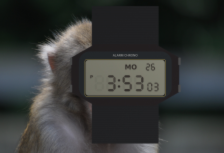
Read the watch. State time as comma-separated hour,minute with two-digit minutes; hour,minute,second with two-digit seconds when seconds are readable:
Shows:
3,53,03
